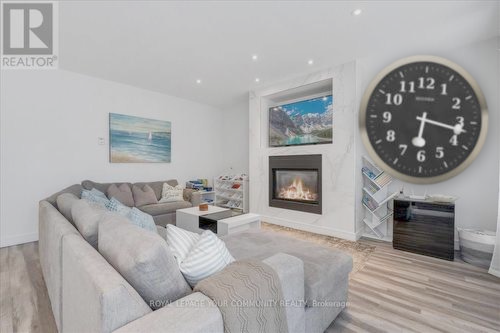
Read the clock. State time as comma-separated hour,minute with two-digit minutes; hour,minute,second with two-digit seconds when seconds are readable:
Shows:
6,17
